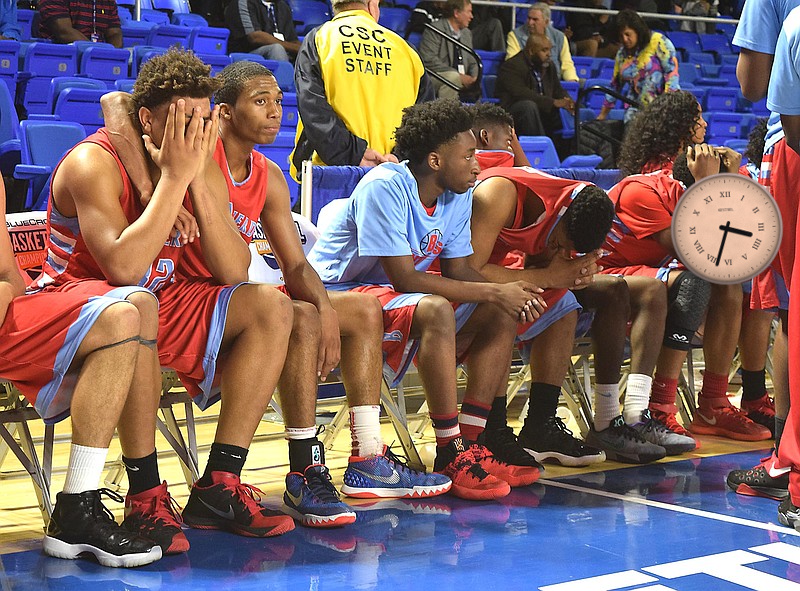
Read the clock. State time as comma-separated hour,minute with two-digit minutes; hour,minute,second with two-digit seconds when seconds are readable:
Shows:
3,33
